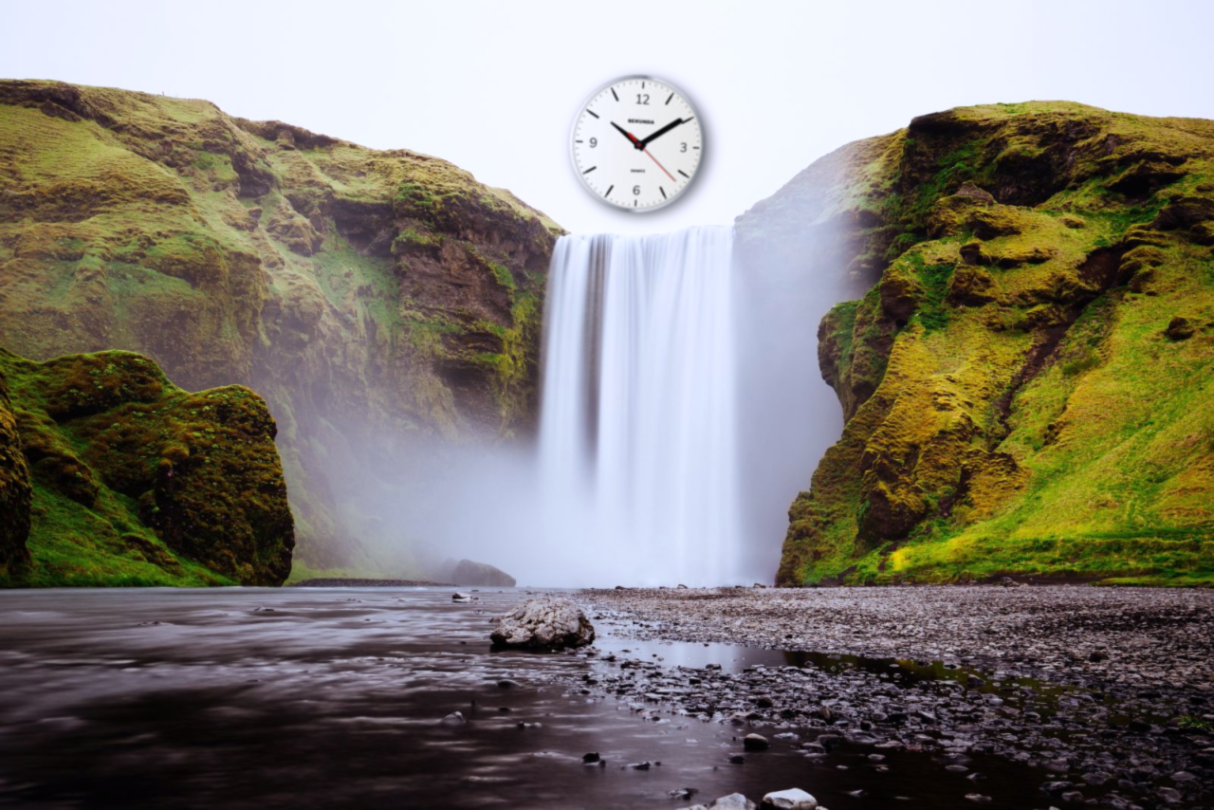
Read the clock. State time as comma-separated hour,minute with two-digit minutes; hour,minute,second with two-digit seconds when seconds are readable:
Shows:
10,09,22
